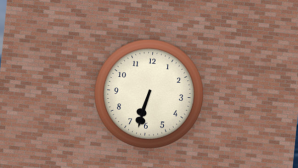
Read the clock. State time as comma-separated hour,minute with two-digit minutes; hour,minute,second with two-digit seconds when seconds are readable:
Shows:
6,32
